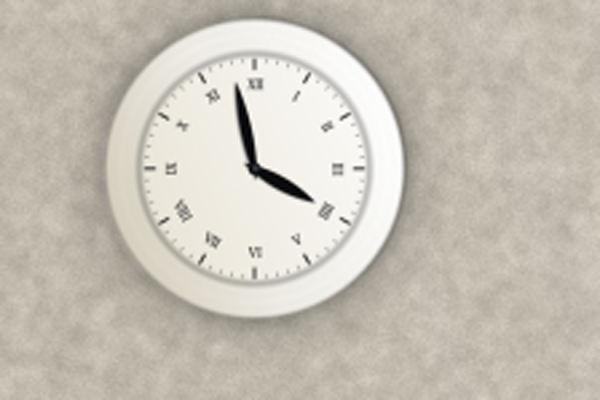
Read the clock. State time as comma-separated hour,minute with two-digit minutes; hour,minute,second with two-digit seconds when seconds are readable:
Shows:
3,58
